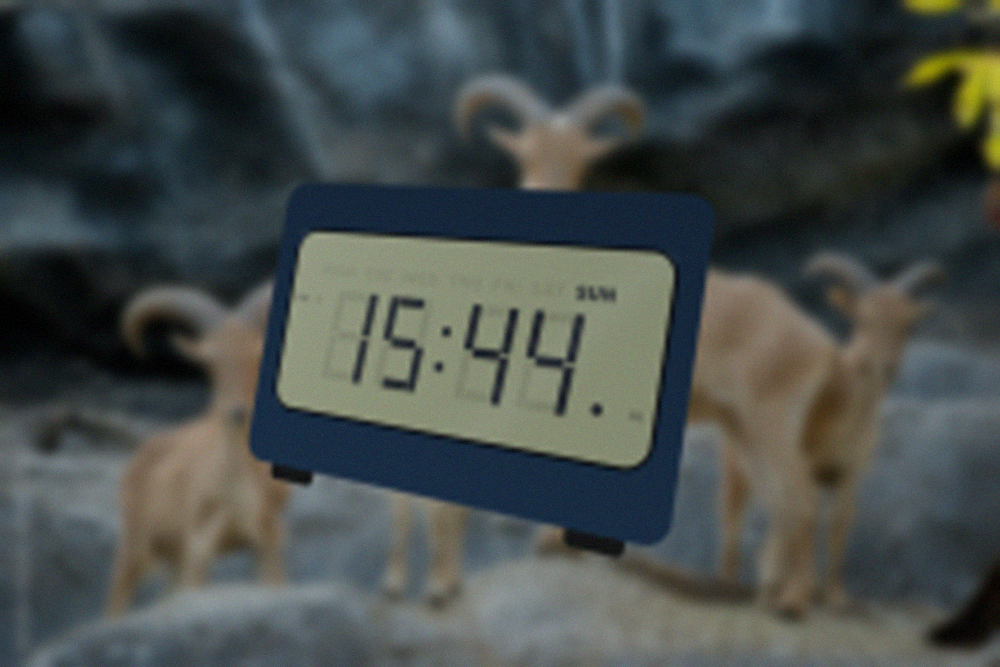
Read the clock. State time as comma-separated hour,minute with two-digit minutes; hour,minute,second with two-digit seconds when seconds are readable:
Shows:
15,44
